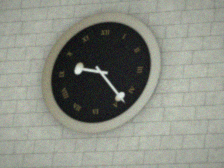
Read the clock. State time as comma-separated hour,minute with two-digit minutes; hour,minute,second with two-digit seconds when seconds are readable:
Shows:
9,23
